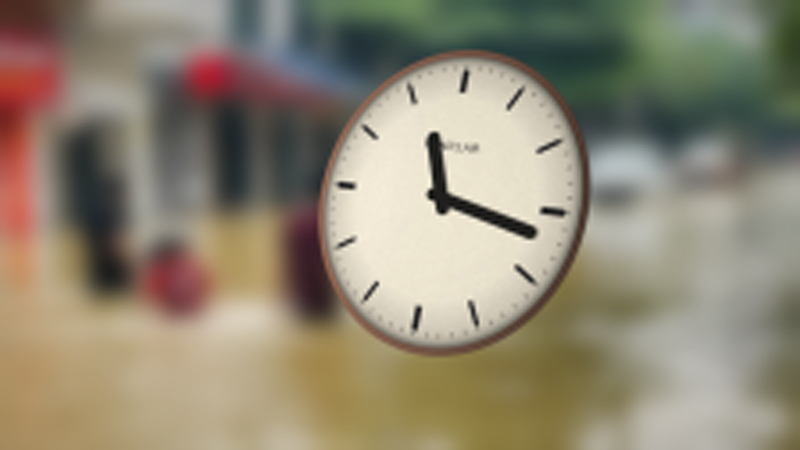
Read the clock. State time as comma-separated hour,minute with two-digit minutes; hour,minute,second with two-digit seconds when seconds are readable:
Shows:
11,17
